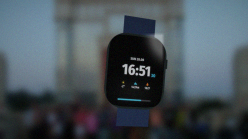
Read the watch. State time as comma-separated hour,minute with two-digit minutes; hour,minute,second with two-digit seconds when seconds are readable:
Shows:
16,51
